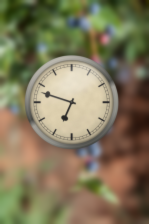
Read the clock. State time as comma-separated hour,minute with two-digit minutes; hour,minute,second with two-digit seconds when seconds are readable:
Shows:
6,48
